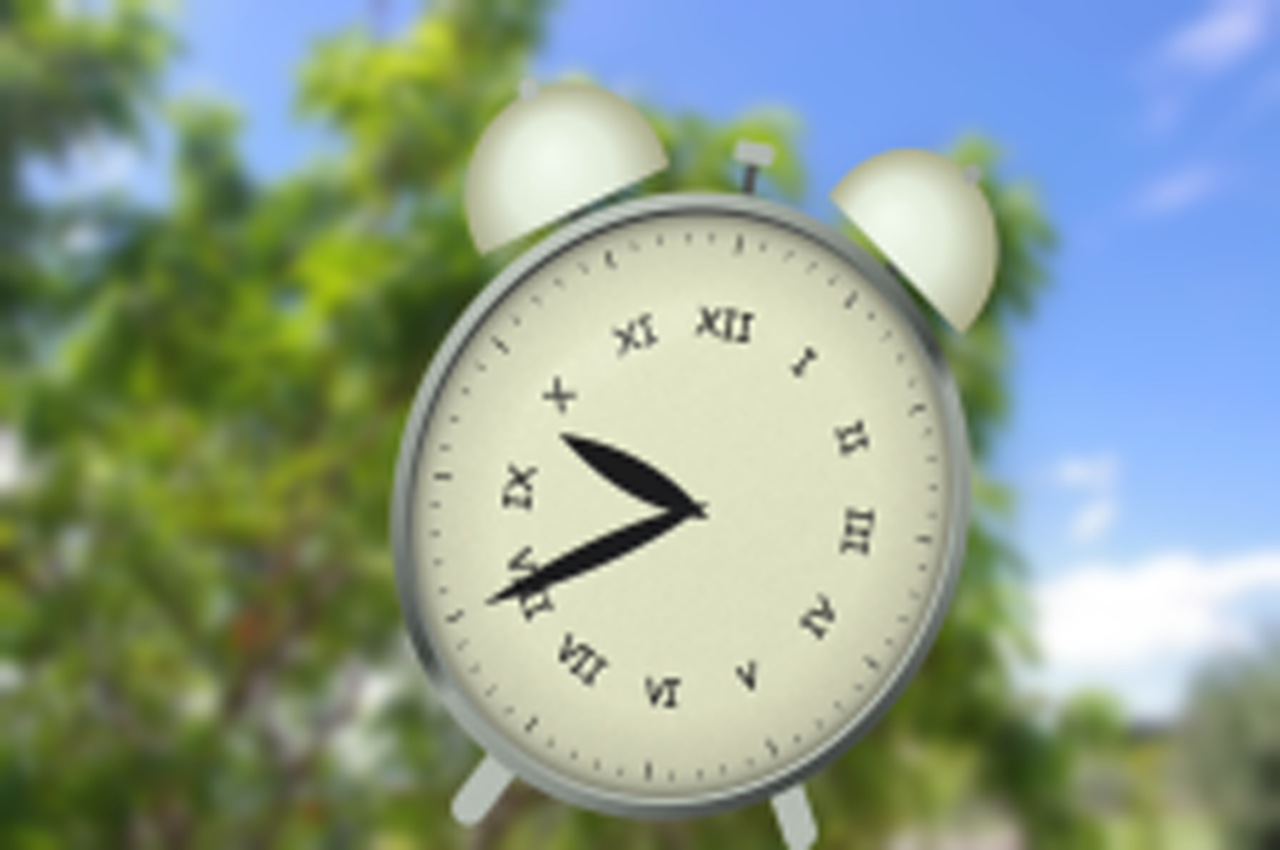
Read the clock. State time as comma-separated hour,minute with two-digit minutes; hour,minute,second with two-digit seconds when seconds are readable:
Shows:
9,40
